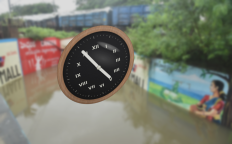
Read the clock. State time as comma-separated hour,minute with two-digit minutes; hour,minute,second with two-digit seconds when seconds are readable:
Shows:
4,55
